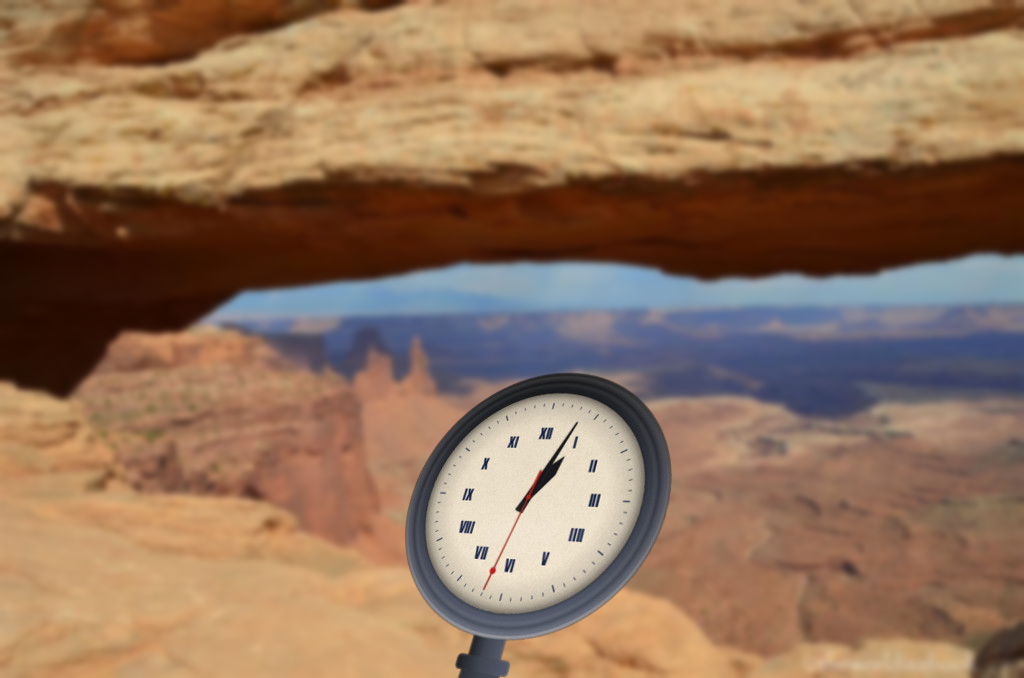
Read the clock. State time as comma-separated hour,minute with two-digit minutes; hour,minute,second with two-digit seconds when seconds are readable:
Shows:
1,03,32
